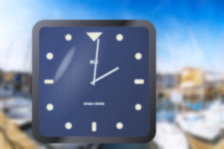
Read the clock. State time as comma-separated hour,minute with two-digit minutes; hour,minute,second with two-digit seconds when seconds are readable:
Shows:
2,01
